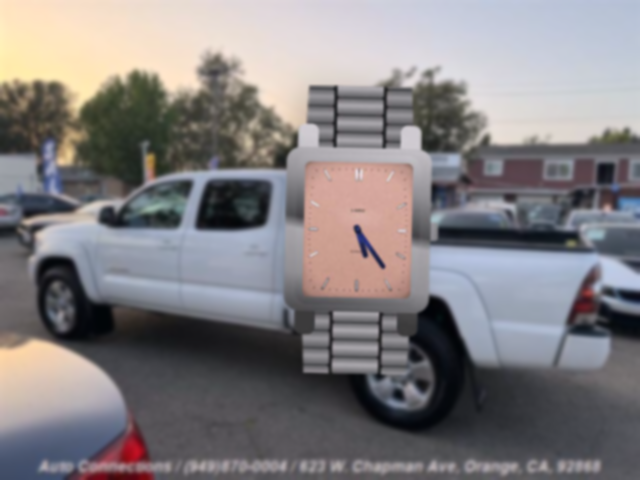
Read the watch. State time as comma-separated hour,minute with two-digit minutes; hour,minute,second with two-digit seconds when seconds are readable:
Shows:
5,24
